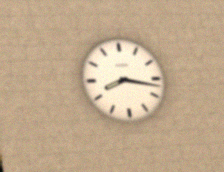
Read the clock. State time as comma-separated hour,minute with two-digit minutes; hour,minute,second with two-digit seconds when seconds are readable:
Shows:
8,17
